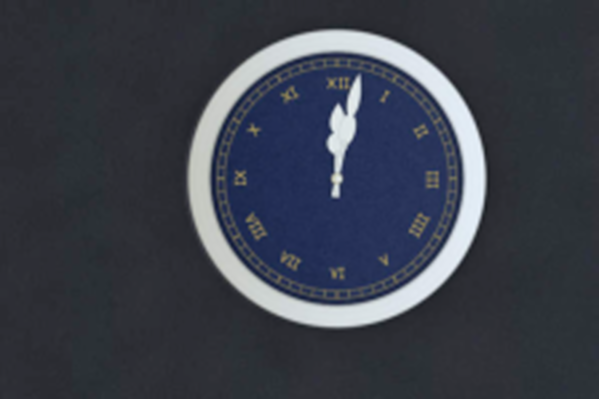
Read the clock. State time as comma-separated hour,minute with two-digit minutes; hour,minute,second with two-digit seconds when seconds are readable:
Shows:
12,02
